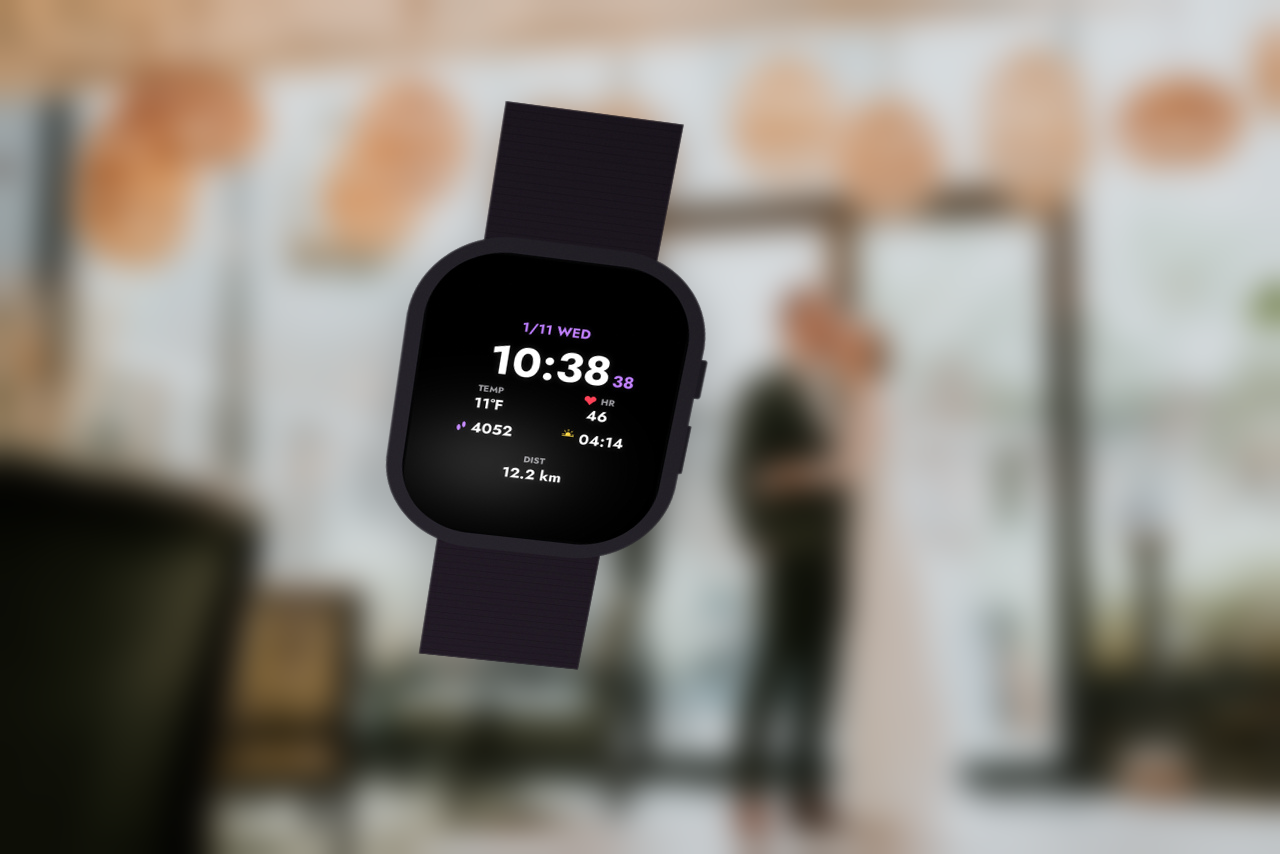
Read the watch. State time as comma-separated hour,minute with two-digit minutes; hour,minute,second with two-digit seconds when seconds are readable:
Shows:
10,38,38
